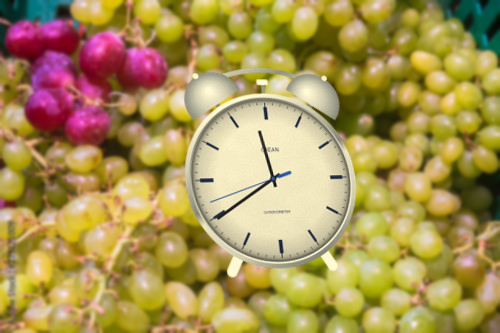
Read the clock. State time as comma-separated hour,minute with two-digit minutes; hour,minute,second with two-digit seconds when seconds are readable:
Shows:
11,39,42
